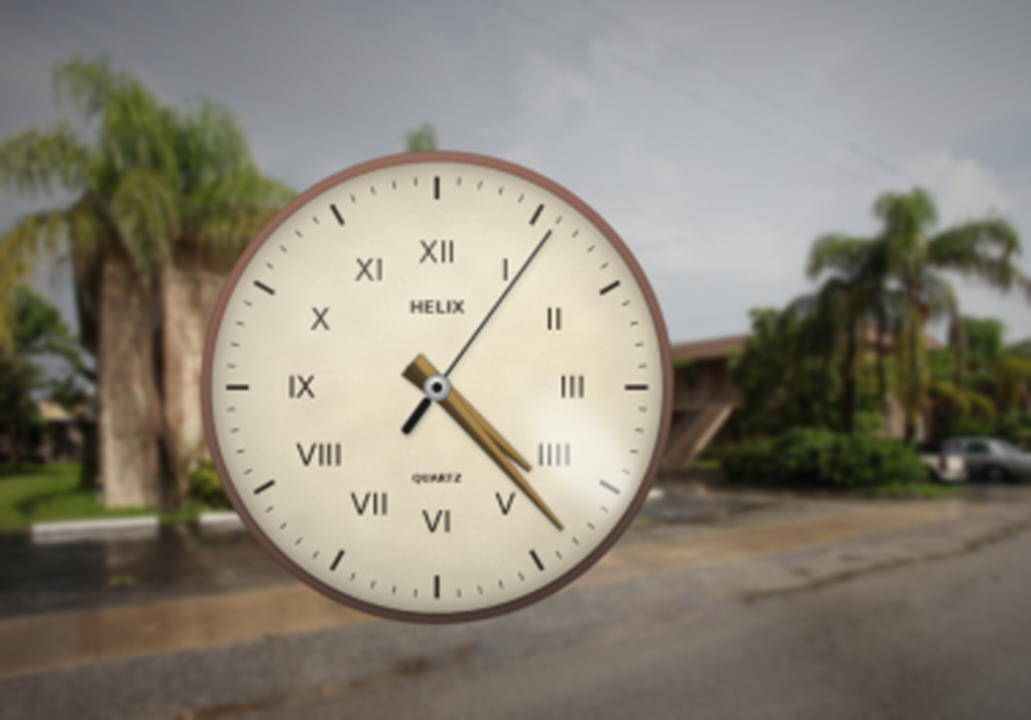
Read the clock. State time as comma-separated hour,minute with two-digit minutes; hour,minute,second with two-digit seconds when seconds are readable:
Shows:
4,23,06
